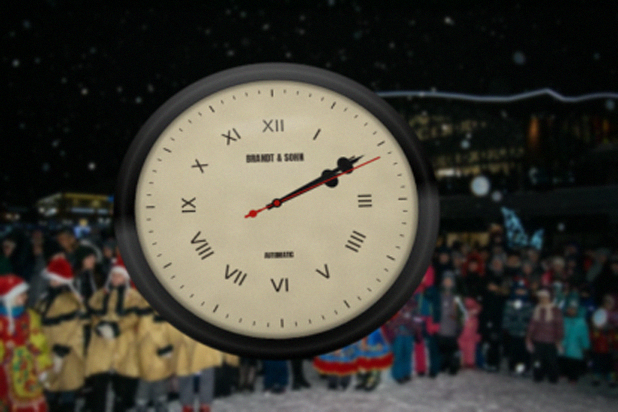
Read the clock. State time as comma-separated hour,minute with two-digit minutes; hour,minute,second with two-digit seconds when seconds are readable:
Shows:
2,10,11
